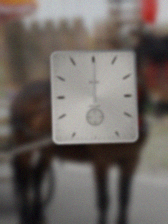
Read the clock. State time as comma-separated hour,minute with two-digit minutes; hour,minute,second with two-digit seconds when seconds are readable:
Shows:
12,00
